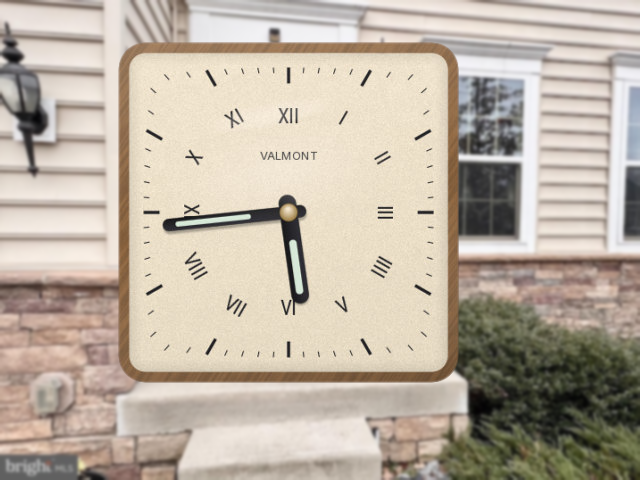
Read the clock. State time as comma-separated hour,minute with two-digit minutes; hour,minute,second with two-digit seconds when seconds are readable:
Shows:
5,44
